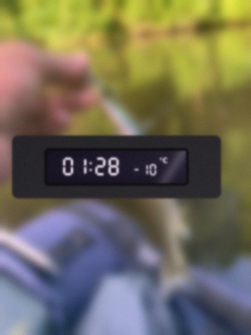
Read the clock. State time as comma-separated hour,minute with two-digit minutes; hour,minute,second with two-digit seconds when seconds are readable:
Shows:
1,28
